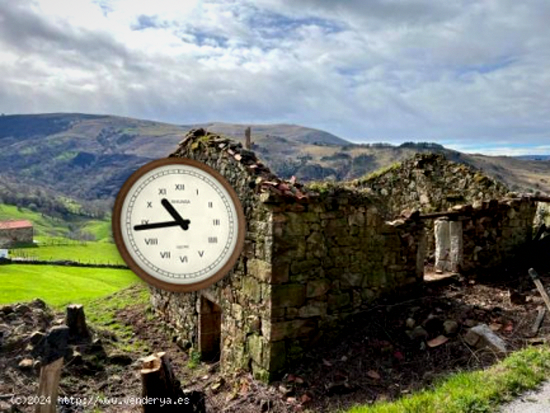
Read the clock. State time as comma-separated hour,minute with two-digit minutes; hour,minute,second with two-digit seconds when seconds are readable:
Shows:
10,44
